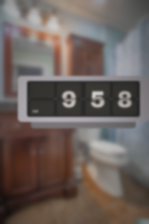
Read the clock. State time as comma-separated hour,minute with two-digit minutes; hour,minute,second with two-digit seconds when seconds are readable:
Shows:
9,58
